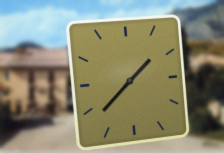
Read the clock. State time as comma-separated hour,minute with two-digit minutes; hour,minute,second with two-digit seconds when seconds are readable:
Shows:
1,38
